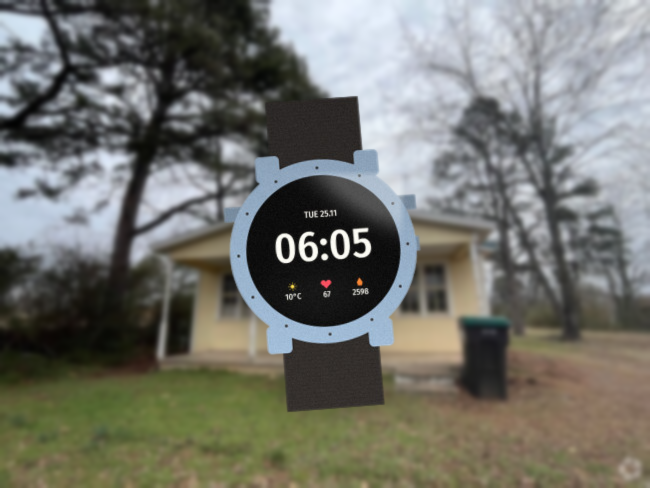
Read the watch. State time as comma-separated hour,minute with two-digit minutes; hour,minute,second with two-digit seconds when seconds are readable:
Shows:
6,05
